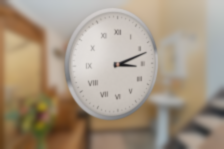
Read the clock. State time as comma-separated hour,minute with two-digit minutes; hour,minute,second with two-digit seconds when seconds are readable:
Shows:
3,12
